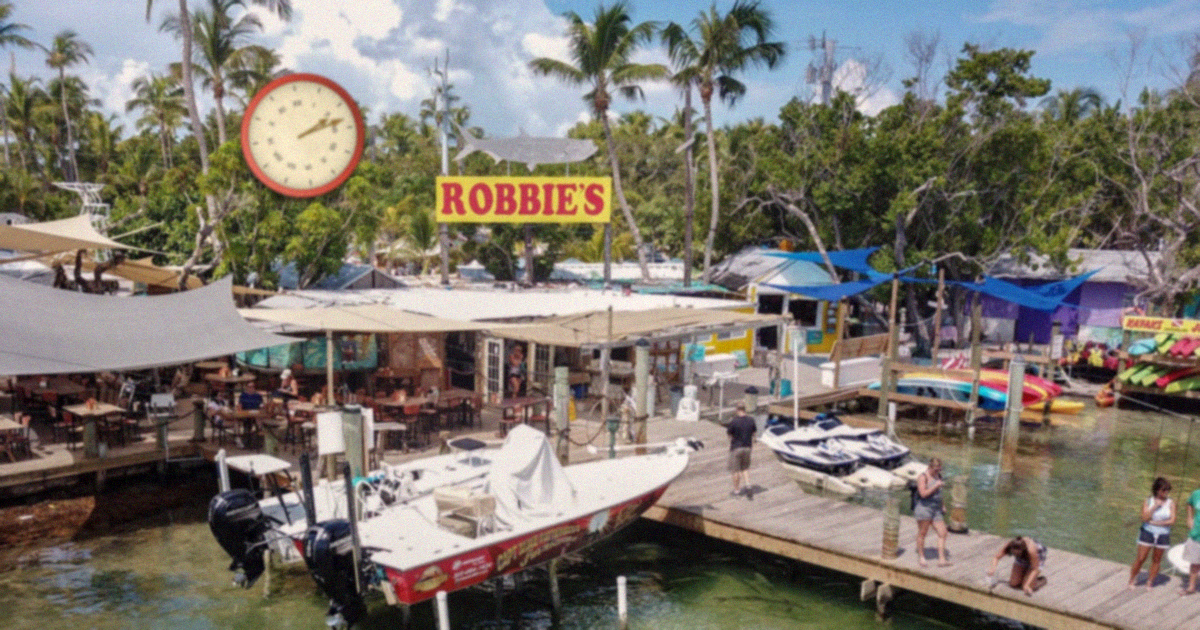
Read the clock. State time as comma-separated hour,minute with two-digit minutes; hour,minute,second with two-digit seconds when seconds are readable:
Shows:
2,13
